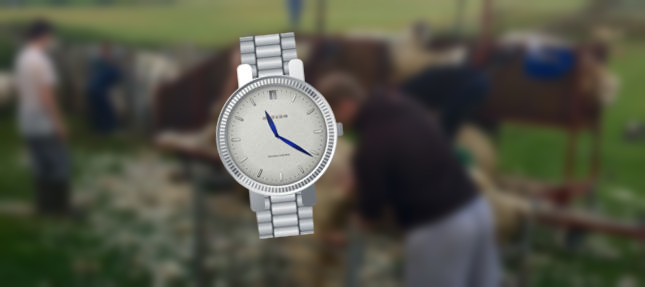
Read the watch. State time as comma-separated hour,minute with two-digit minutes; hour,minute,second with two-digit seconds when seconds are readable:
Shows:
11,21
